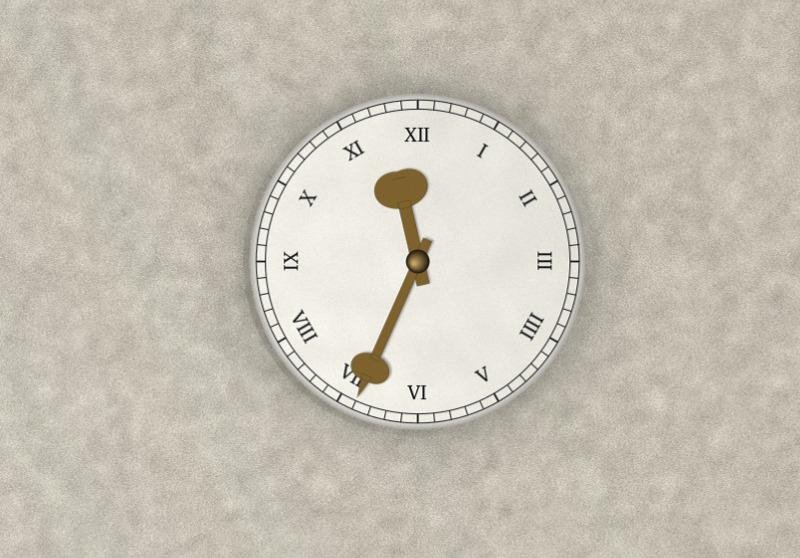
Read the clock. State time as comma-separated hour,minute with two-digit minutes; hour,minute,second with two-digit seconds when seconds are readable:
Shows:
11,34
